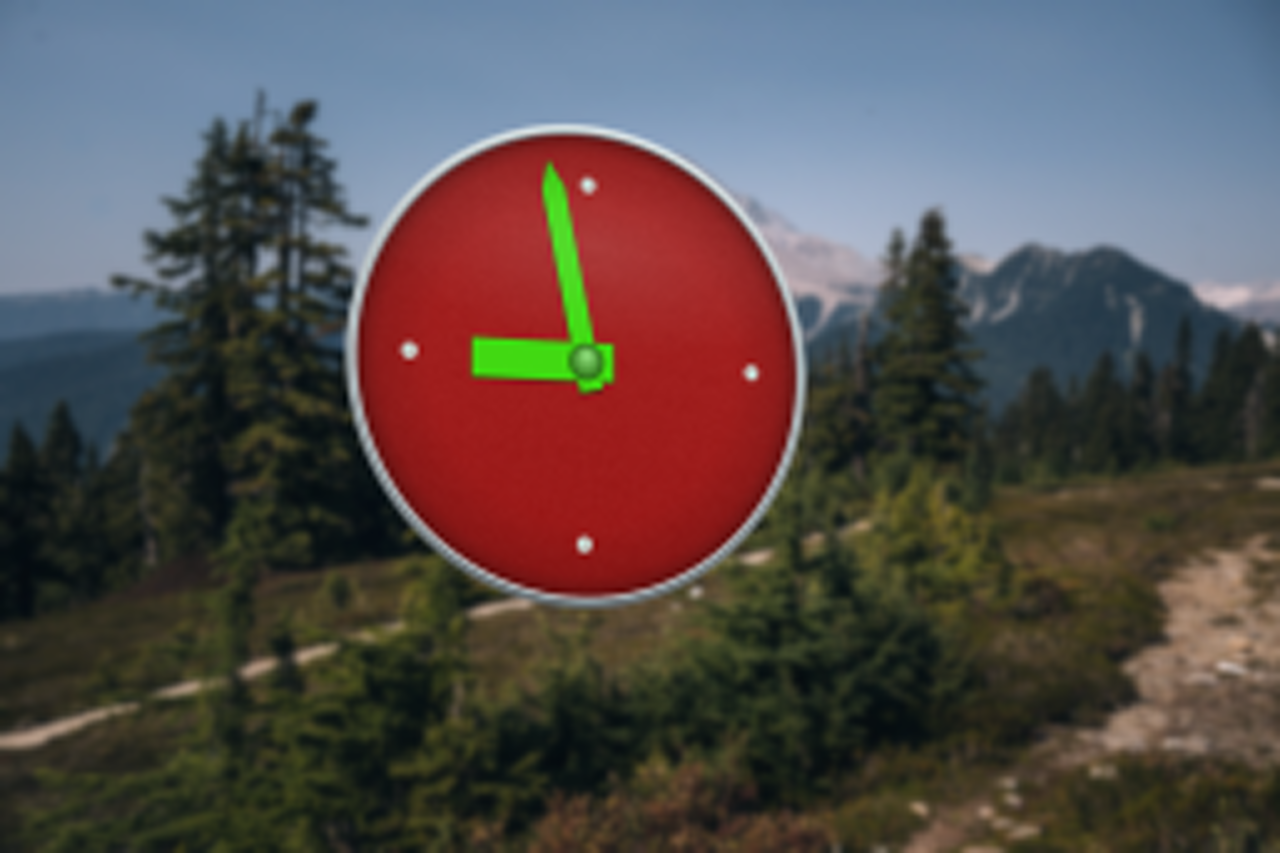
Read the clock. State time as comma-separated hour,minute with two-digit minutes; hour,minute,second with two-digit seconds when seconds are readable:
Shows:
8,58
